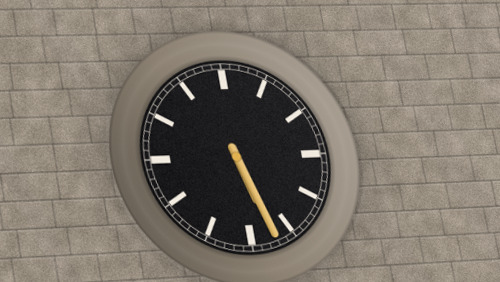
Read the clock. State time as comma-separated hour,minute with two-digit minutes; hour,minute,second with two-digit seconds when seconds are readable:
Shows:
5,27
